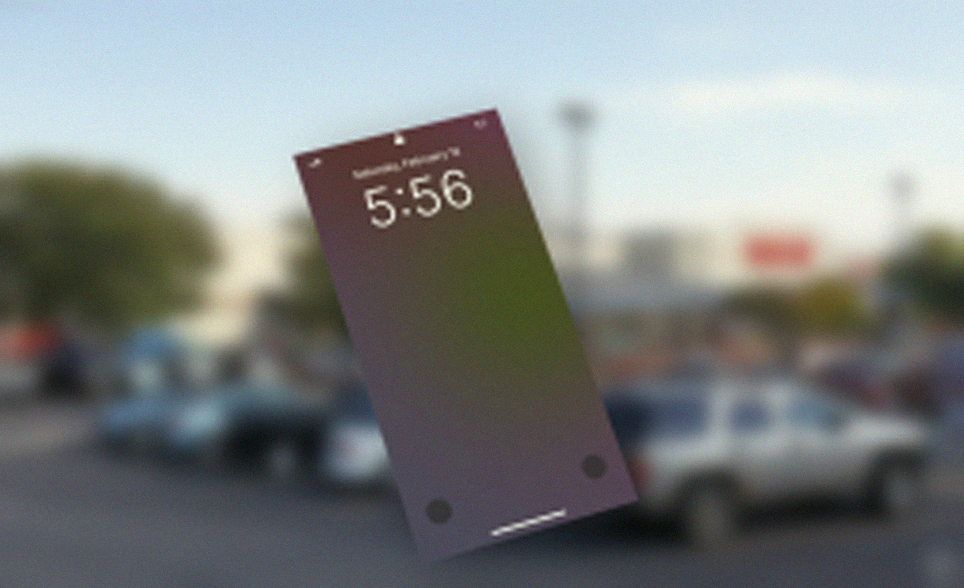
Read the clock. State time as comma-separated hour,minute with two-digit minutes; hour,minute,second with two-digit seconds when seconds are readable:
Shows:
5,56
